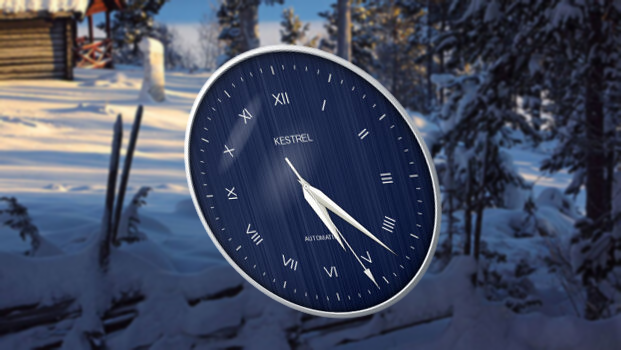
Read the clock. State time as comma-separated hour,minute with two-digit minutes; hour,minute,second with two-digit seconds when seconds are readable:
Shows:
5,22,26
